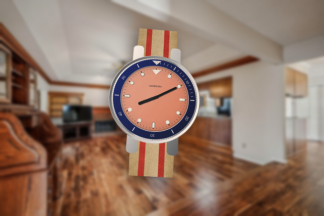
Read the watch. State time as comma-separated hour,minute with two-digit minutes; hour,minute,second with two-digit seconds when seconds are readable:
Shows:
8,10
